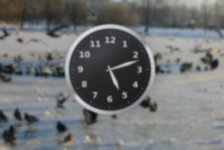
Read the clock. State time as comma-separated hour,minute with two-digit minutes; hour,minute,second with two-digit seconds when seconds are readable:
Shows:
5,12
